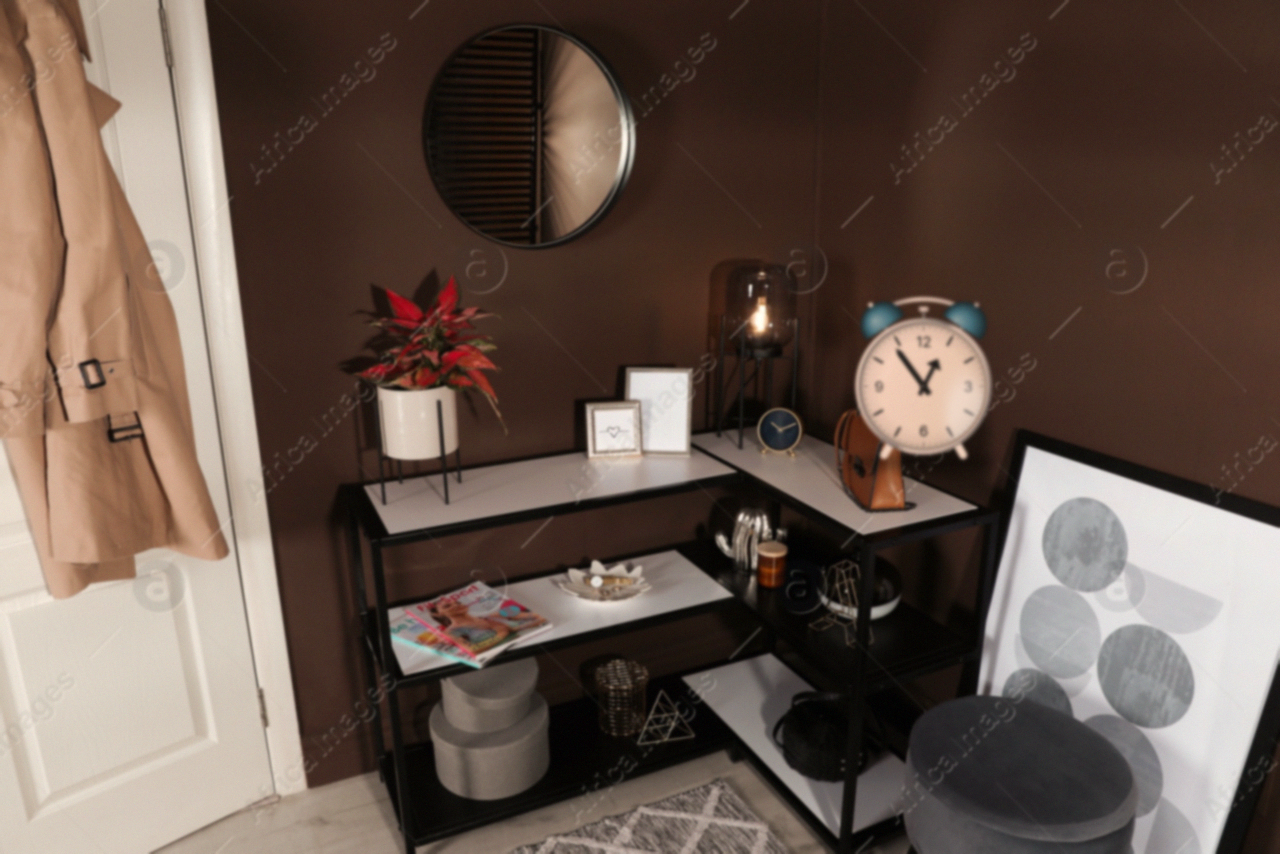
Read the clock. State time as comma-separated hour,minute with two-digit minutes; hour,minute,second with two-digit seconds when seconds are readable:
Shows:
12,54
